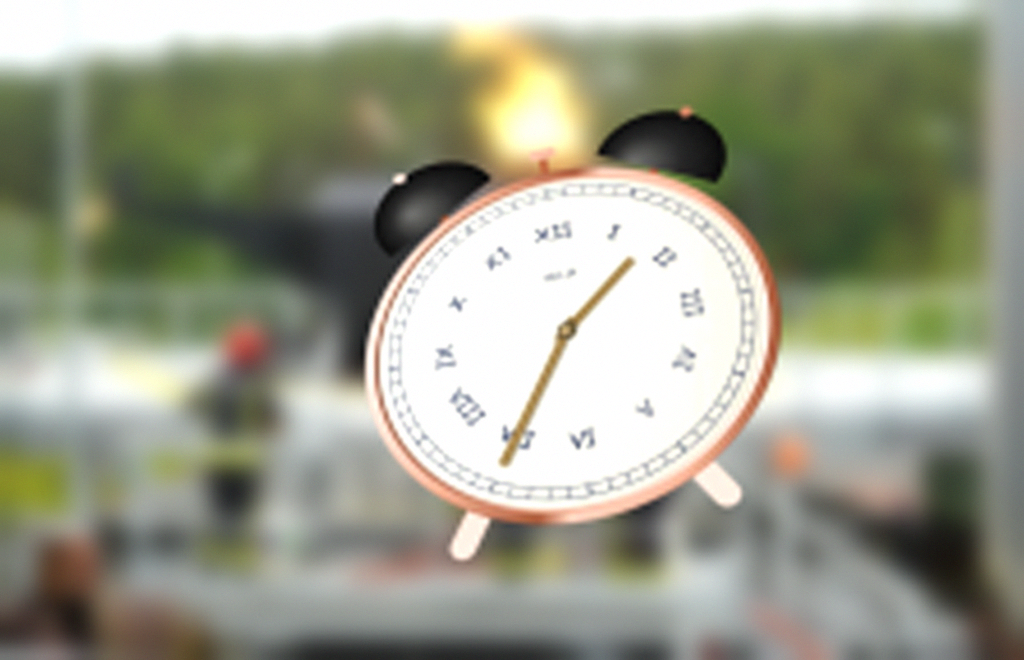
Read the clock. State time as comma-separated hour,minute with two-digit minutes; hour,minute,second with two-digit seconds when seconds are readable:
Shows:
1,35
